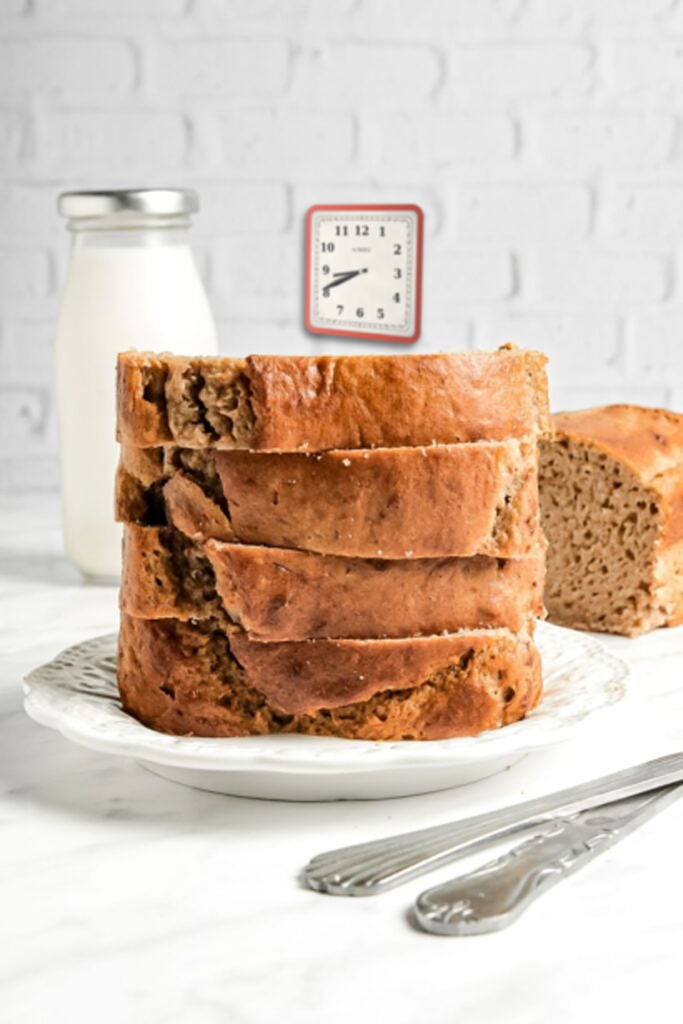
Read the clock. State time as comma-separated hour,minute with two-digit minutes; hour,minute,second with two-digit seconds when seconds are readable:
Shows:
8,41
